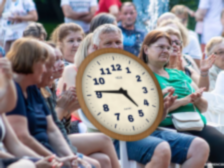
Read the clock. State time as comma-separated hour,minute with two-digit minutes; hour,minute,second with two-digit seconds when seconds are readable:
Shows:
4,46
